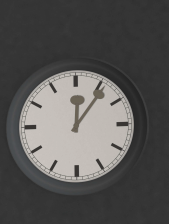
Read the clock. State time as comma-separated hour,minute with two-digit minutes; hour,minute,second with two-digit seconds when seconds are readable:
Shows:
12,06
